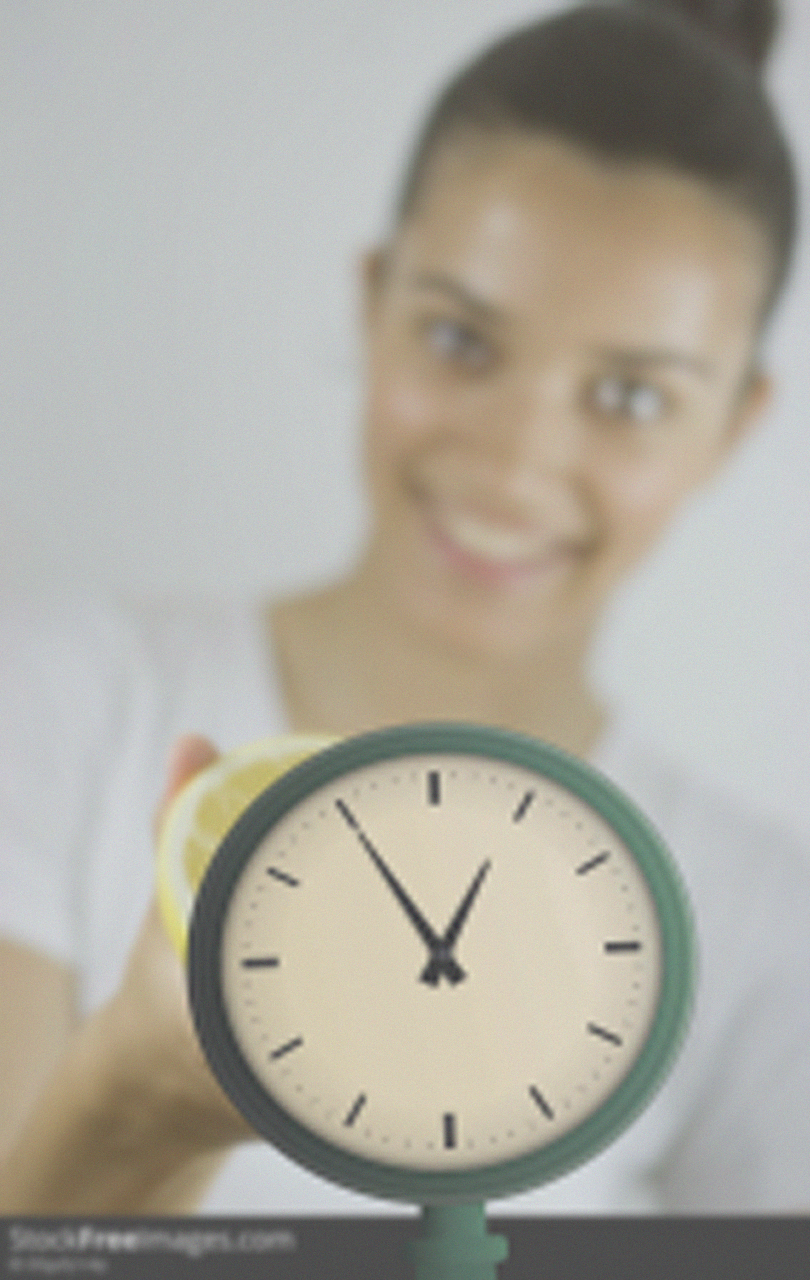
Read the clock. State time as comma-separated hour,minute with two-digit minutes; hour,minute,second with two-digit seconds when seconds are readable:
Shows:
12,55
